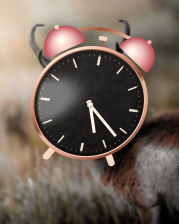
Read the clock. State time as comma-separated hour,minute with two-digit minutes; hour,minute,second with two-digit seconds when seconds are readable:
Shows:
5,22
